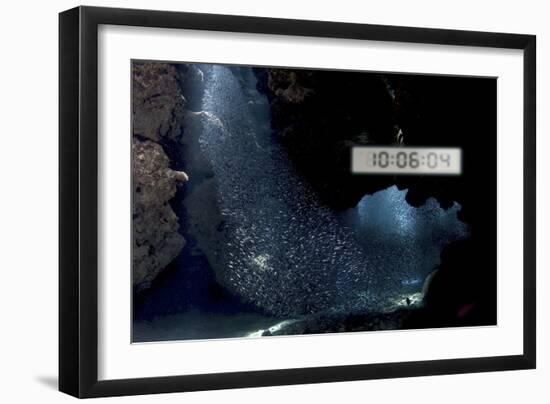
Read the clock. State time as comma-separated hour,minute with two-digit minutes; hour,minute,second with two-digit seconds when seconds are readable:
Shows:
10,06,04
